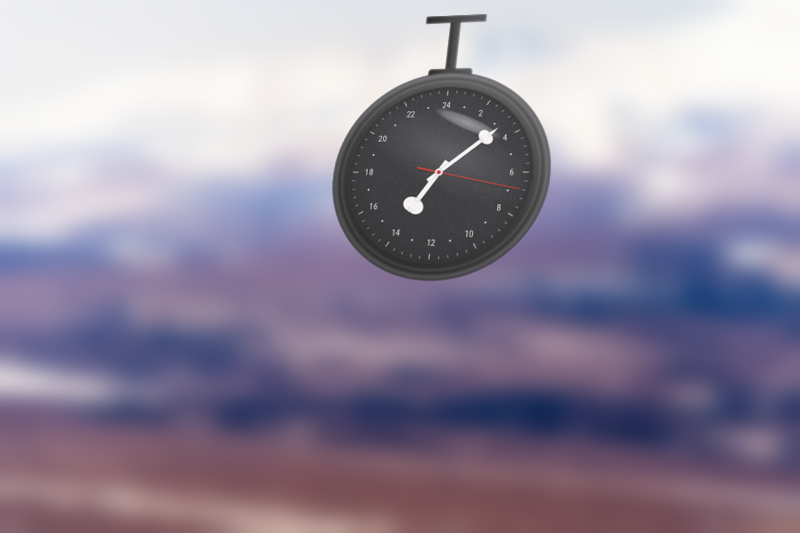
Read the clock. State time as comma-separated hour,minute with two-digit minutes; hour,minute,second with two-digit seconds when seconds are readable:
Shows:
14,08,17
